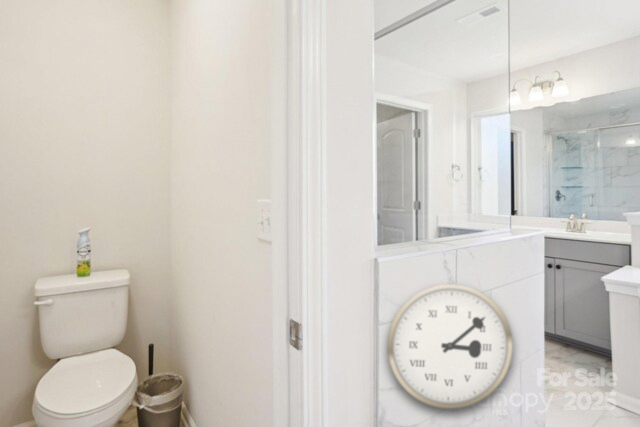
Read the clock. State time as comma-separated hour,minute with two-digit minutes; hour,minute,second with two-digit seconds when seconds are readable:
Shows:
3,08
